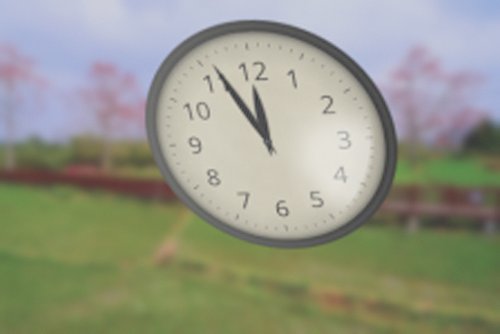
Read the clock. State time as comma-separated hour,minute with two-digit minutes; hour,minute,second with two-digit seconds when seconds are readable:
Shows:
11,56
